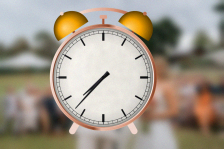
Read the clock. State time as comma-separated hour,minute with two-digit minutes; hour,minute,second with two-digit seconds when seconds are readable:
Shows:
7,37
